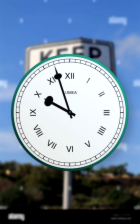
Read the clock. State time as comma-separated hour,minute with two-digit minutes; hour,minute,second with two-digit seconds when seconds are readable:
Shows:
9,57
